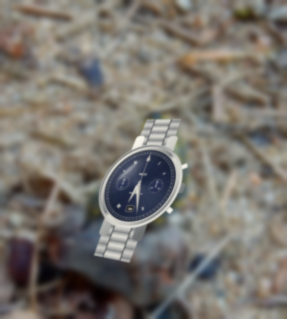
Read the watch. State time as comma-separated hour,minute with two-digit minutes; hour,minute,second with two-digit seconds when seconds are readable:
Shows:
6,27
